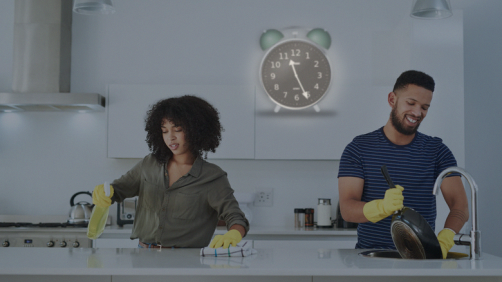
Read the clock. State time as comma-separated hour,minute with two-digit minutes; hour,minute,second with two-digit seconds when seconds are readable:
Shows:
11,26
